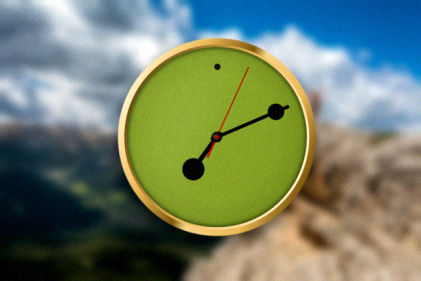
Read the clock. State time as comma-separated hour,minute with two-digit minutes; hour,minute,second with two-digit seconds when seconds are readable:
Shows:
7,11,04
